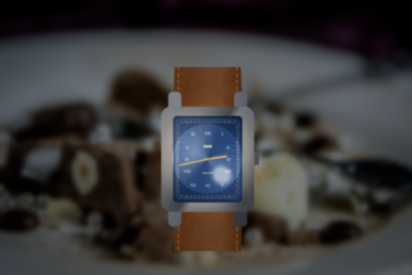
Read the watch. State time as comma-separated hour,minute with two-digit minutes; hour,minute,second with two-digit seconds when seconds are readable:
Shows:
2,43
